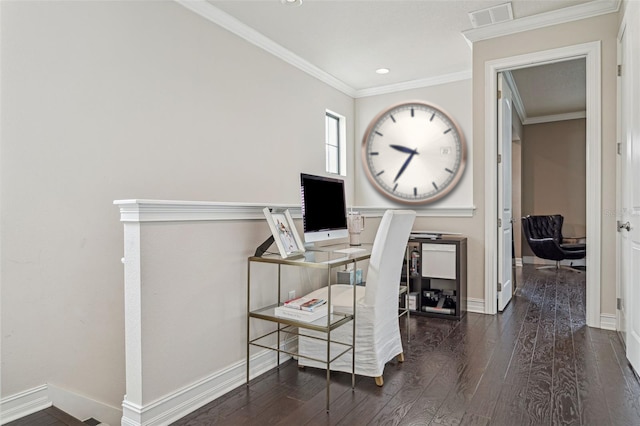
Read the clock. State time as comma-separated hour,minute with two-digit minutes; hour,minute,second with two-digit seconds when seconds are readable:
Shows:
9,36
